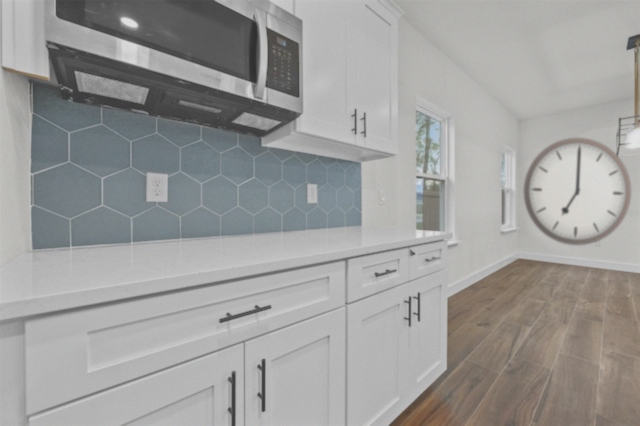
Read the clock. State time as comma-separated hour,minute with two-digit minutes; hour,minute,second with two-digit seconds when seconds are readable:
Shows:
7,00
